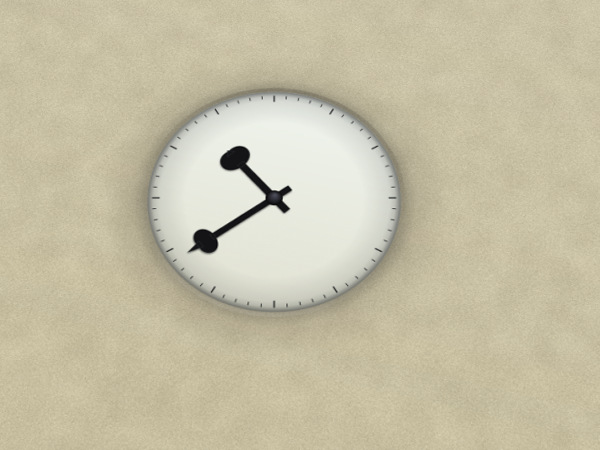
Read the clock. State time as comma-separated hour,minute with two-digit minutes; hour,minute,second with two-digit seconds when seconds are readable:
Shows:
10,39
